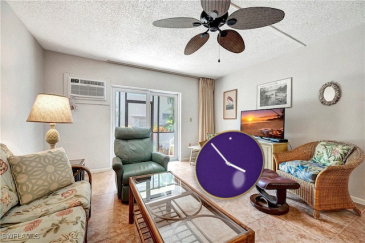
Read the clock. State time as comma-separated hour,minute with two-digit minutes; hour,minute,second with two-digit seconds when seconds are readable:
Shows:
3,53
